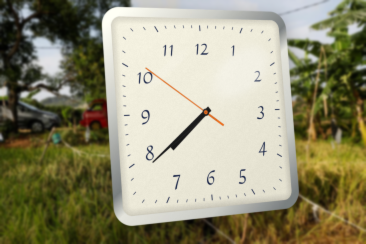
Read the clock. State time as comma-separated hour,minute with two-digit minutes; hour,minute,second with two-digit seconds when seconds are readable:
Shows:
7,38,51
